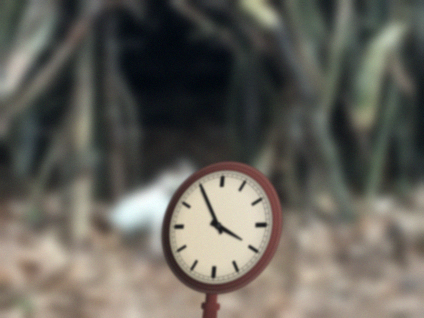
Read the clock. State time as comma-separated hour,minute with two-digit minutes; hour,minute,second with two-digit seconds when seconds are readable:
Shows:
3,55
